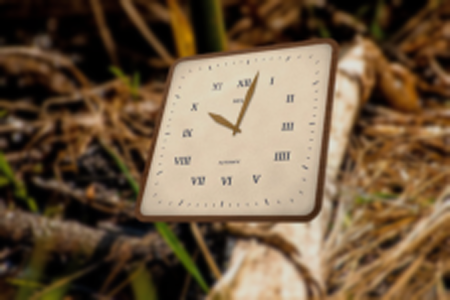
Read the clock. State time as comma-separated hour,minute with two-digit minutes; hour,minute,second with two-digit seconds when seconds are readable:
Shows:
10,02
